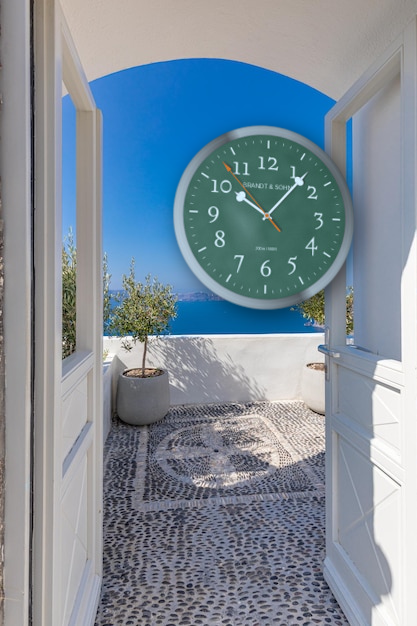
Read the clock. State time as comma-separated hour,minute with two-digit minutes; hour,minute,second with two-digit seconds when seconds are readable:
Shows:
10,06,53
